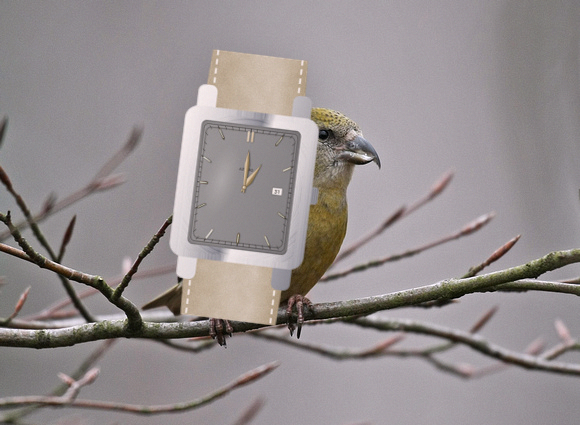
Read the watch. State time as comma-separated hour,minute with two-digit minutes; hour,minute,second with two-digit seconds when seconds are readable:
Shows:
1,00
